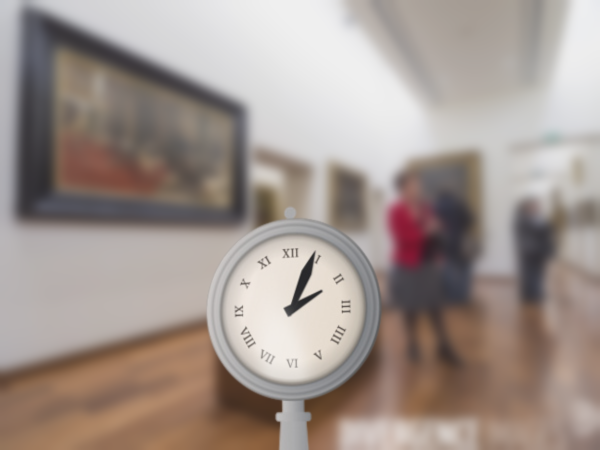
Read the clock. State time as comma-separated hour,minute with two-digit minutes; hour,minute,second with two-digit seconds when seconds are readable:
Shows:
2,04
